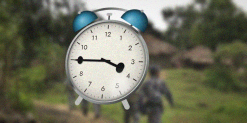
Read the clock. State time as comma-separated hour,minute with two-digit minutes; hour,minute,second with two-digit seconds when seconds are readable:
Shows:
3,45
